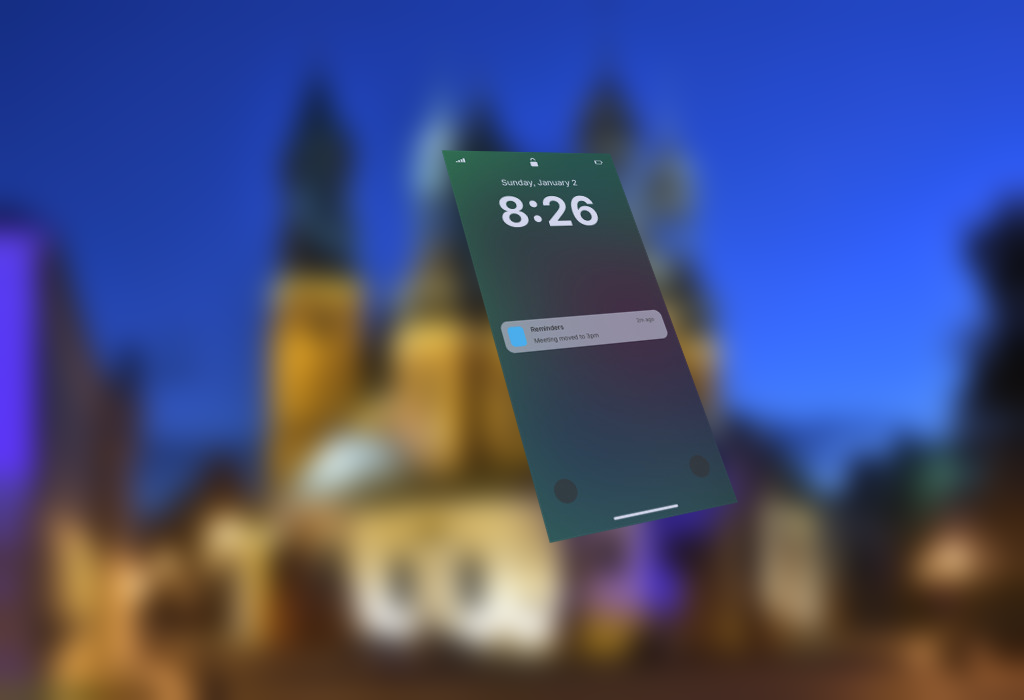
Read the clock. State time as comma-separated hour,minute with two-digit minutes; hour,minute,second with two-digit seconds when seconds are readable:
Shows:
8,26
